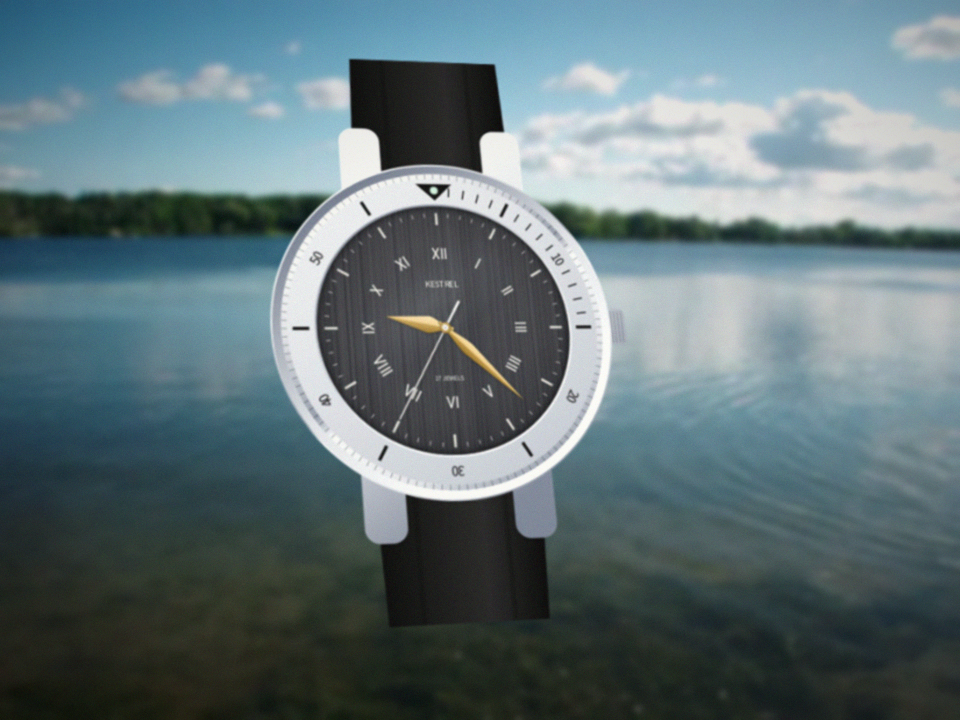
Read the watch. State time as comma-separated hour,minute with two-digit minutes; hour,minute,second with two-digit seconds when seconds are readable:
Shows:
9,22,35
